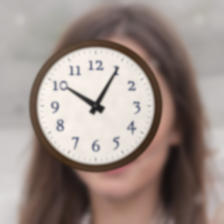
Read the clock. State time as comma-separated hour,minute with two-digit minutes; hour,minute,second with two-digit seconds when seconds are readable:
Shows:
10,05
